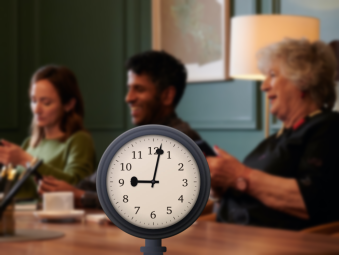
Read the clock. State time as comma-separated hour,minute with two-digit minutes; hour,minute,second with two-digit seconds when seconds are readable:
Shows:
9,02
